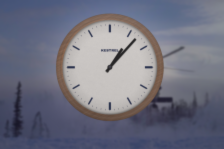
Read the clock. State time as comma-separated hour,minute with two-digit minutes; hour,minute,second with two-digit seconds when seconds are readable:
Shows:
1,07
